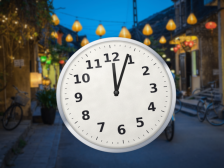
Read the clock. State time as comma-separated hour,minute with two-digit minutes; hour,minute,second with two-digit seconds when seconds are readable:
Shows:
12,04
